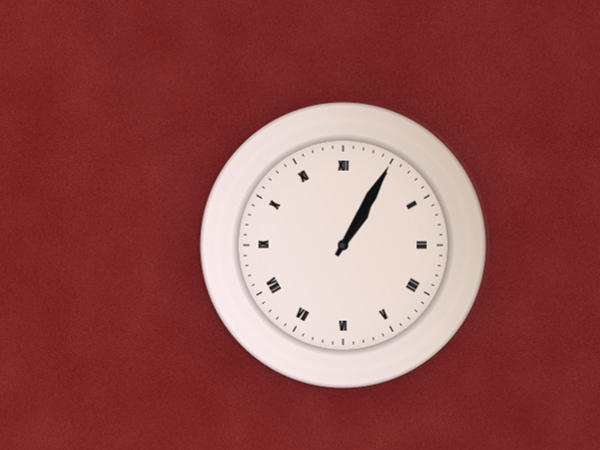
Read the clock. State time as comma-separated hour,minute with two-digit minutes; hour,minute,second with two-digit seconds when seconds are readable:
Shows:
1,05
